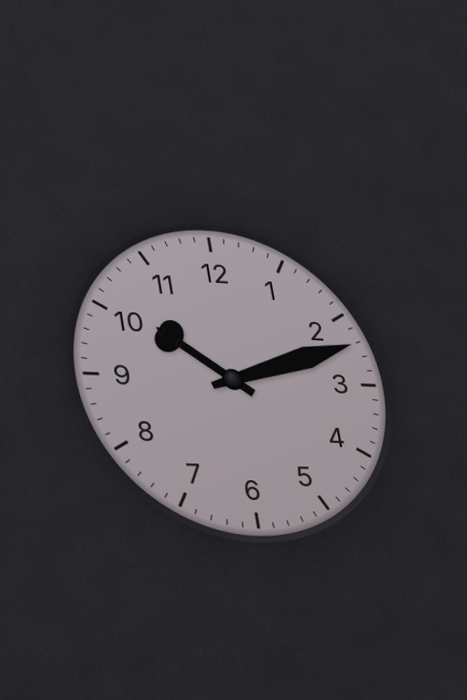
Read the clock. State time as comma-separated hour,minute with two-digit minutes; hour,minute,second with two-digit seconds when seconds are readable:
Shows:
10,12
